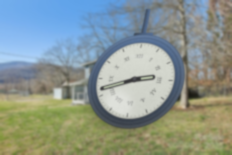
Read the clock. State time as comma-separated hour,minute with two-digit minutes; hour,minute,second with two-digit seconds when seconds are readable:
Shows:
2,42
